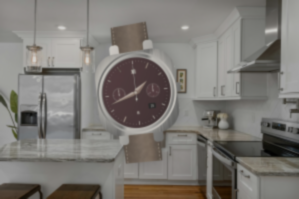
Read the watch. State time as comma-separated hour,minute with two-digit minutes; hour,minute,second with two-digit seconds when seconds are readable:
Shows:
1,42
